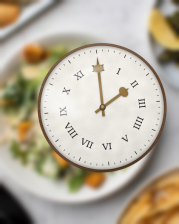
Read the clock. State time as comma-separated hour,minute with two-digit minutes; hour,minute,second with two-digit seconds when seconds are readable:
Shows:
2,00
